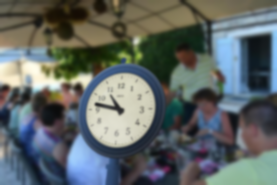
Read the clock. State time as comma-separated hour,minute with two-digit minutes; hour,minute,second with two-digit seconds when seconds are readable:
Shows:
10,47
